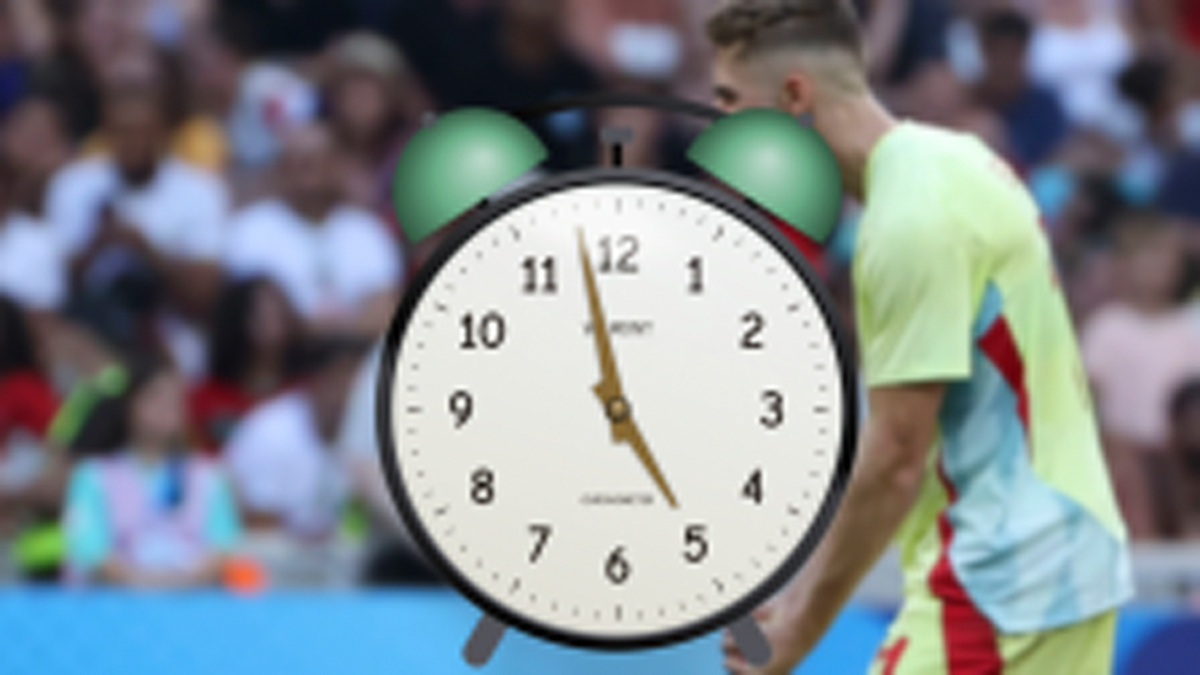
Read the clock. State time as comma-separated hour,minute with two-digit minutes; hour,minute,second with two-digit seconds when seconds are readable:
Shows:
4,58
